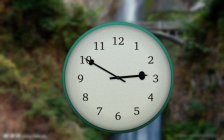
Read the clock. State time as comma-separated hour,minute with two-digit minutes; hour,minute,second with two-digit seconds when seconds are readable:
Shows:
2,50
